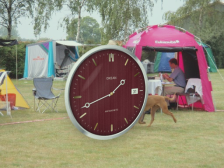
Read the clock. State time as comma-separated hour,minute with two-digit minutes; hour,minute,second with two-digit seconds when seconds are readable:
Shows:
1,42
